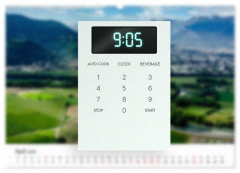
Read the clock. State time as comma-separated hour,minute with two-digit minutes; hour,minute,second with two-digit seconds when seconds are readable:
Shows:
9,05
